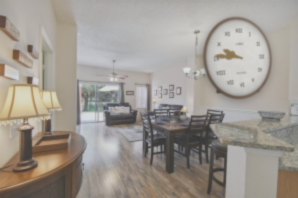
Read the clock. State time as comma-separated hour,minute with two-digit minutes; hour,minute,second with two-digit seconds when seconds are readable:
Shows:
9,46
